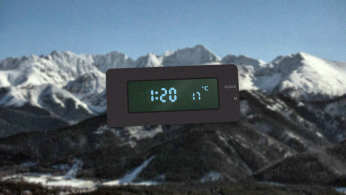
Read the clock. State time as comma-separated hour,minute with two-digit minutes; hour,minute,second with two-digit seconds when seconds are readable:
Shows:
1,20
